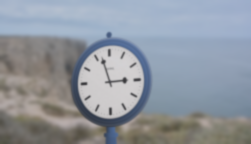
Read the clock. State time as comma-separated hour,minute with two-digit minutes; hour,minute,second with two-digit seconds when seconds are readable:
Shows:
2,57
